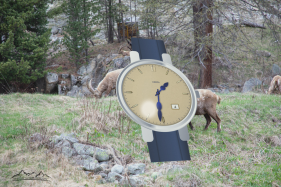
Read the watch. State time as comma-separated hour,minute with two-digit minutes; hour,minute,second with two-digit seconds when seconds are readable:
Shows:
1,31
